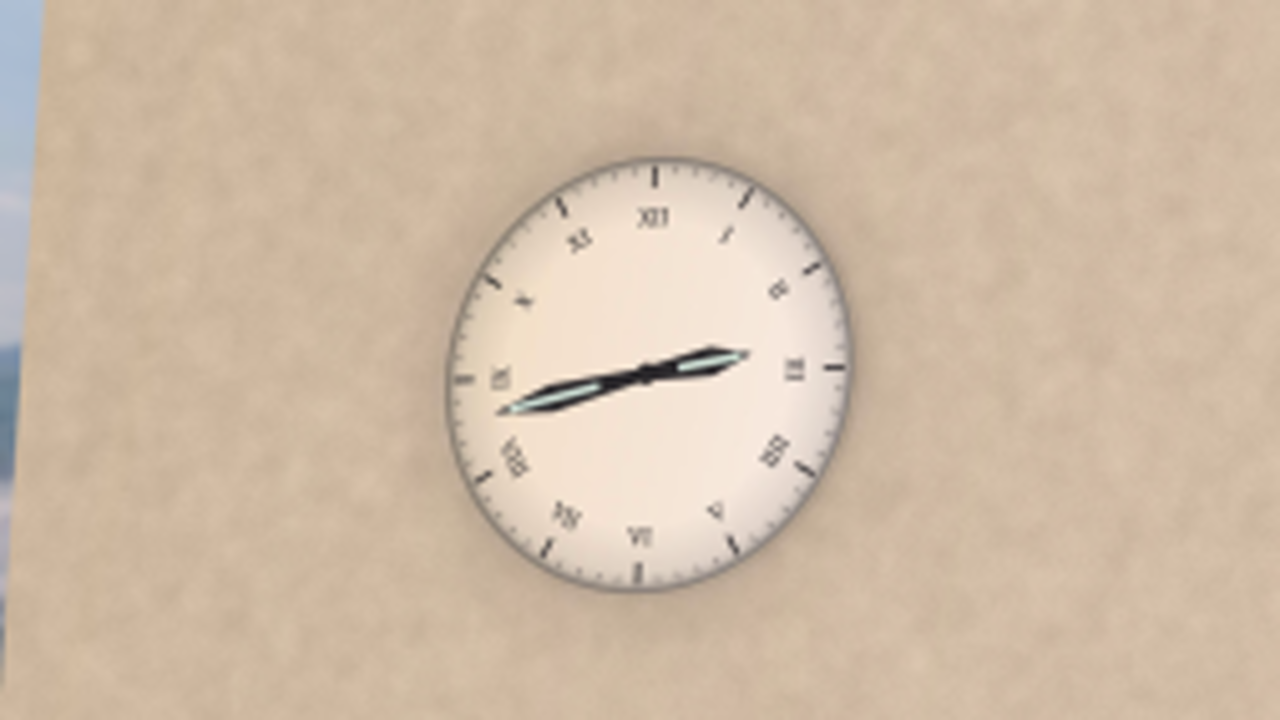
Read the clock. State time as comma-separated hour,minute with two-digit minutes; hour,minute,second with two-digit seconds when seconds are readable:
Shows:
2,43
